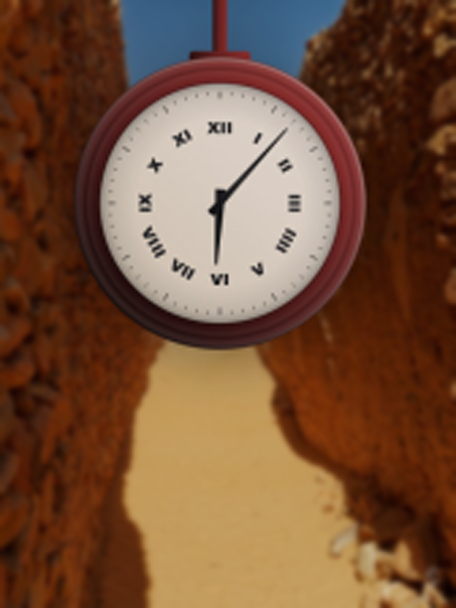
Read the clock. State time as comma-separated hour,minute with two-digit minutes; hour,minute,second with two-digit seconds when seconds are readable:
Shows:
6,07
